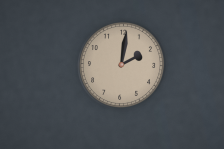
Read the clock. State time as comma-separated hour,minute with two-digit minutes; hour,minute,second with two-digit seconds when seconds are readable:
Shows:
2,01
